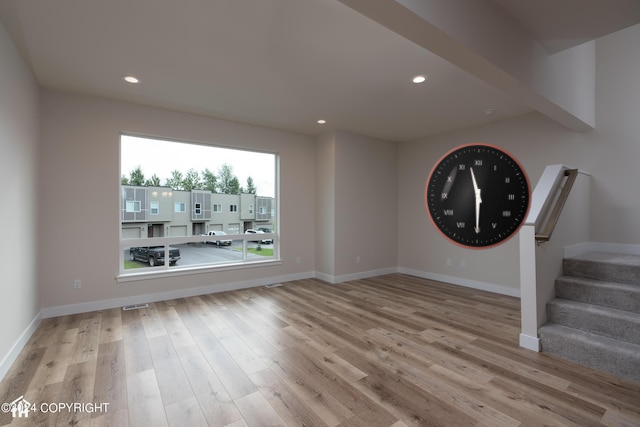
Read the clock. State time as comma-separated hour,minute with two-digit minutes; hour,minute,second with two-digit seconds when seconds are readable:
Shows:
11,30
